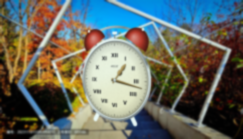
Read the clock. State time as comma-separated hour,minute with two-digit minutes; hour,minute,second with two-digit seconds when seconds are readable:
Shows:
1,17
